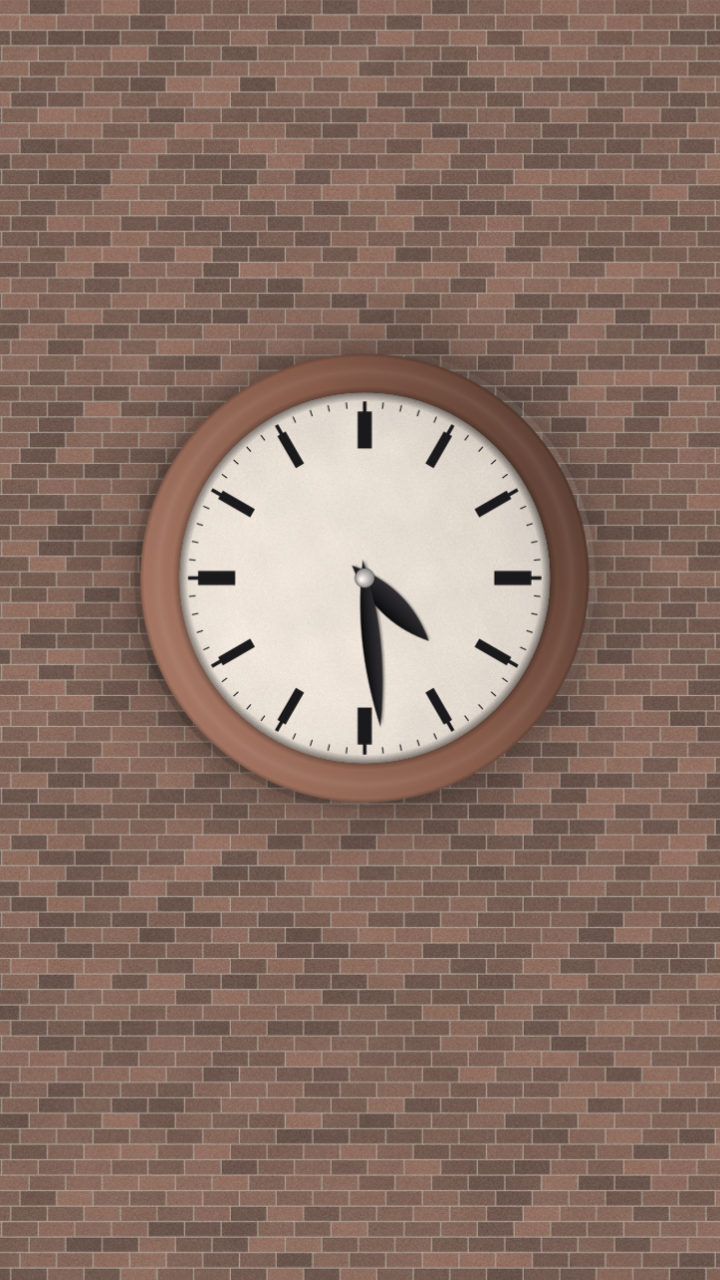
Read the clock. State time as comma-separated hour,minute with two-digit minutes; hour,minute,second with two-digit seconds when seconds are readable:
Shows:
4,29
